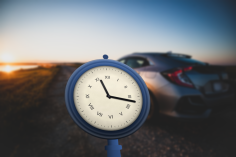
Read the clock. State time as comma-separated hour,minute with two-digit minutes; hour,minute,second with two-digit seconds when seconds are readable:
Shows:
11,17
